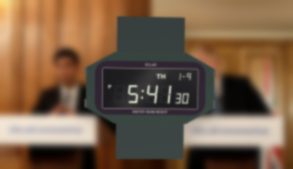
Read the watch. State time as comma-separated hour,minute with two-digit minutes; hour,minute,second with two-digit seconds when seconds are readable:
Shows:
5,41
